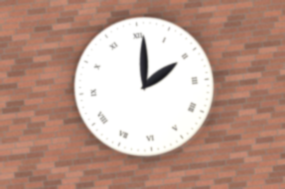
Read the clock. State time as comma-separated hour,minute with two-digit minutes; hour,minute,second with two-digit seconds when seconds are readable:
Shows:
2,01
